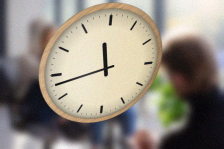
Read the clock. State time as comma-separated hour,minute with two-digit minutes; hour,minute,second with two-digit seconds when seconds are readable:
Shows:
11,43
